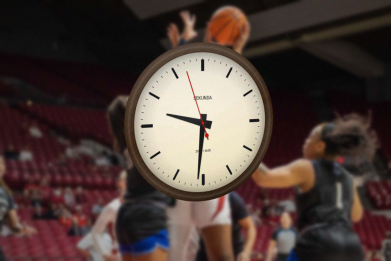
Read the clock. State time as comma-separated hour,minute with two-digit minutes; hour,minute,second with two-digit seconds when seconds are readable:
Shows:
9,30,57
